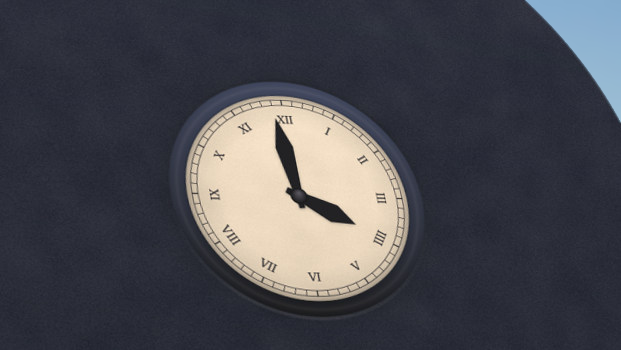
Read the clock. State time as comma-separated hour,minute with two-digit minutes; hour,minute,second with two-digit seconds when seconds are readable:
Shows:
3,59
